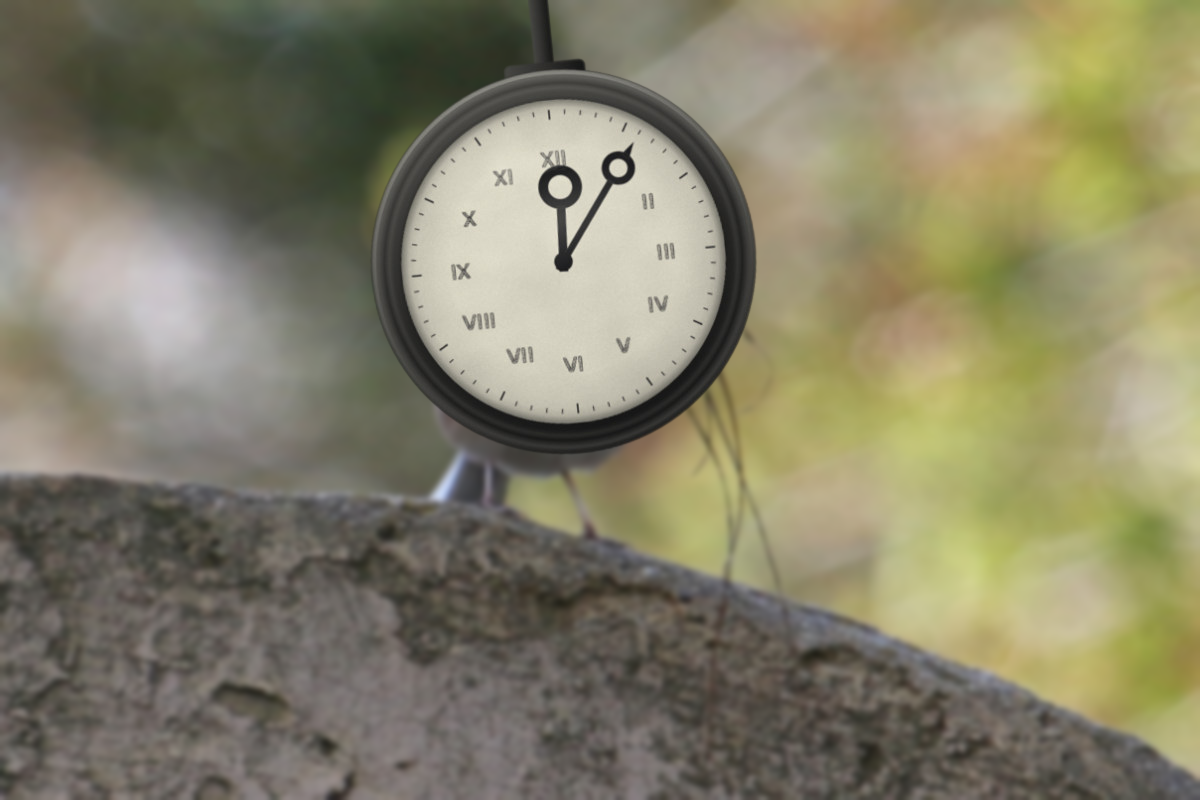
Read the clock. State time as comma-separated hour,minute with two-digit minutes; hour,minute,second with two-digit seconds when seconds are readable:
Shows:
12,06
